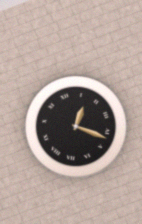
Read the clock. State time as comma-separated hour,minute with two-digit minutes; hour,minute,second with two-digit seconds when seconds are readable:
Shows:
1,22
